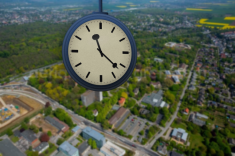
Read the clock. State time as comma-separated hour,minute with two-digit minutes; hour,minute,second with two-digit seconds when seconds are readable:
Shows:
11,22
